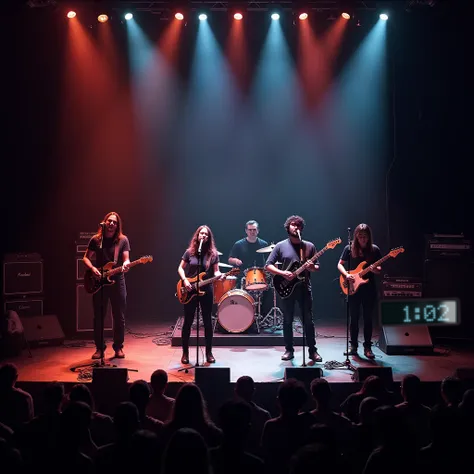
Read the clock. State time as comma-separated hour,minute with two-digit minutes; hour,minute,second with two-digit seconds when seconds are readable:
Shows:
1,02
